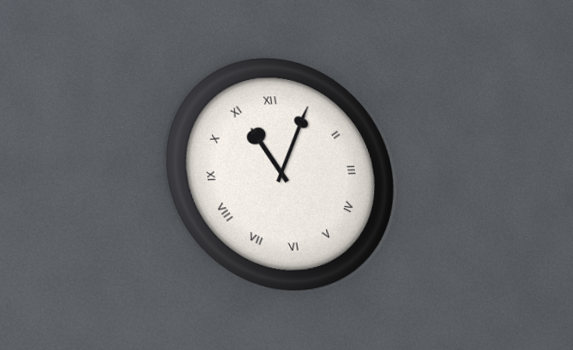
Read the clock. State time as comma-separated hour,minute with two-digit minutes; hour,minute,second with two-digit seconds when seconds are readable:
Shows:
11,05
